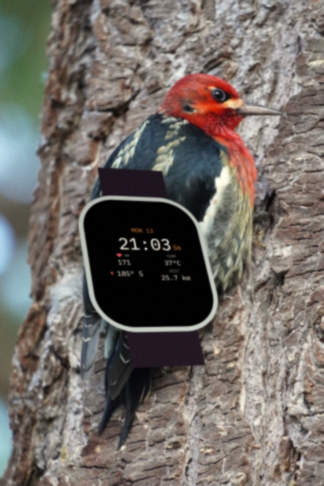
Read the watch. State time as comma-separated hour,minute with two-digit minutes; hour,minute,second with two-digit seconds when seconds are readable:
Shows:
21,03
